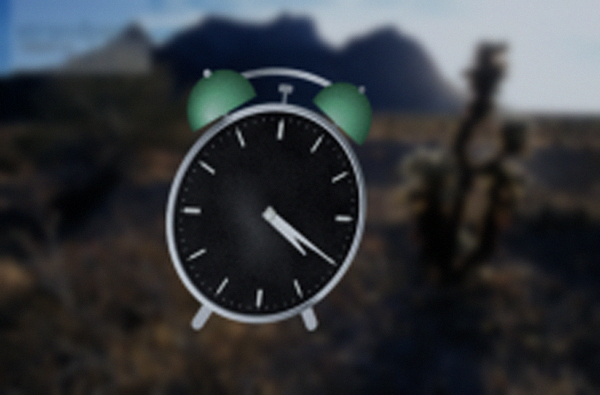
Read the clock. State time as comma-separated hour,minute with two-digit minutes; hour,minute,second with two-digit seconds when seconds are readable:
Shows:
4,20
